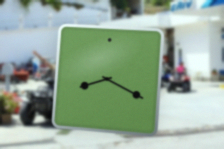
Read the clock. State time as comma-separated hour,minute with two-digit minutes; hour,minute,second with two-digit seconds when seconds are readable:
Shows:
8,19
